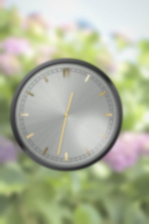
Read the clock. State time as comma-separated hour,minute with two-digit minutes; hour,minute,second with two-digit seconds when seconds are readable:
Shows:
12,32
